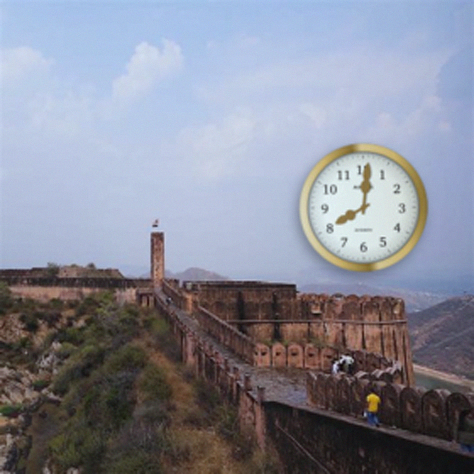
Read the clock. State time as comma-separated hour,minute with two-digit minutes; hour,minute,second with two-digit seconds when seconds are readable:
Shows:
8,01
